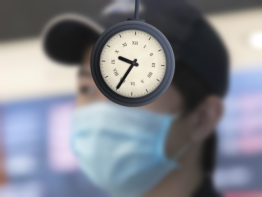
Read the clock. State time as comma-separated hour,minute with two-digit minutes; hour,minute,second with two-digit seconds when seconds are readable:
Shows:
9,35
